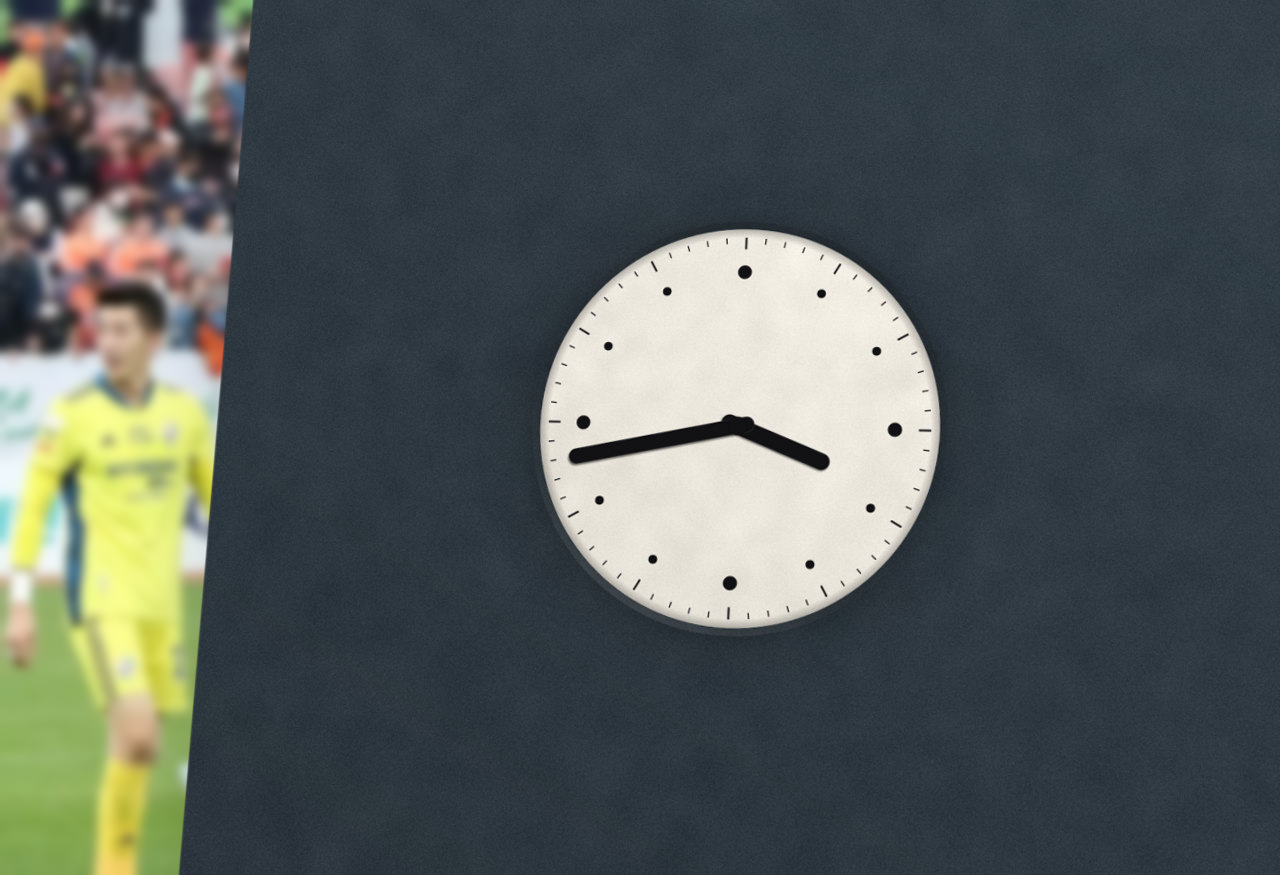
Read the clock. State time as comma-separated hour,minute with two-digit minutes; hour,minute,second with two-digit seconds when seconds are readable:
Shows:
3,43
